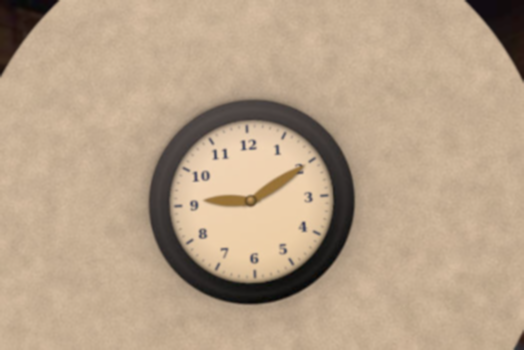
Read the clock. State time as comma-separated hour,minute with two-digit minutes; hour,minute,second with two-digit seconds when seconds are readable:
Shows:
9,10
